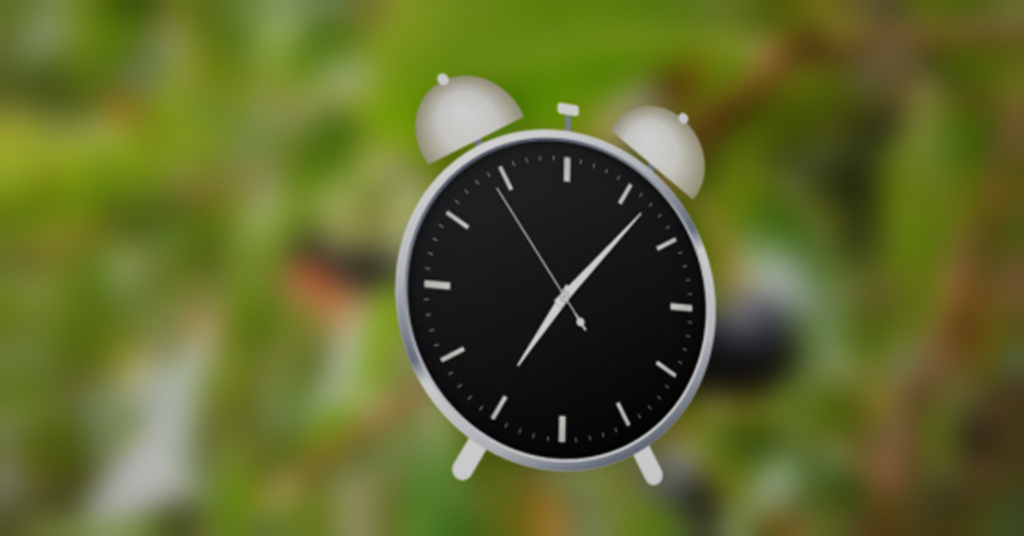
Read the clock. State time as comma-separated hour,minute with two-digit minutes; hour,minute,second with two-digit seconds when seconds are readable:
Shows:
7,06,54
